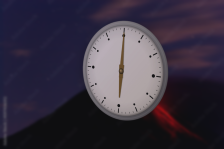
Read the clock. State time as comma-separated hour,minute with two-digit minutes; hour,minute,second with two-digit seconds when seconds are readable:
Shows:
6,00
